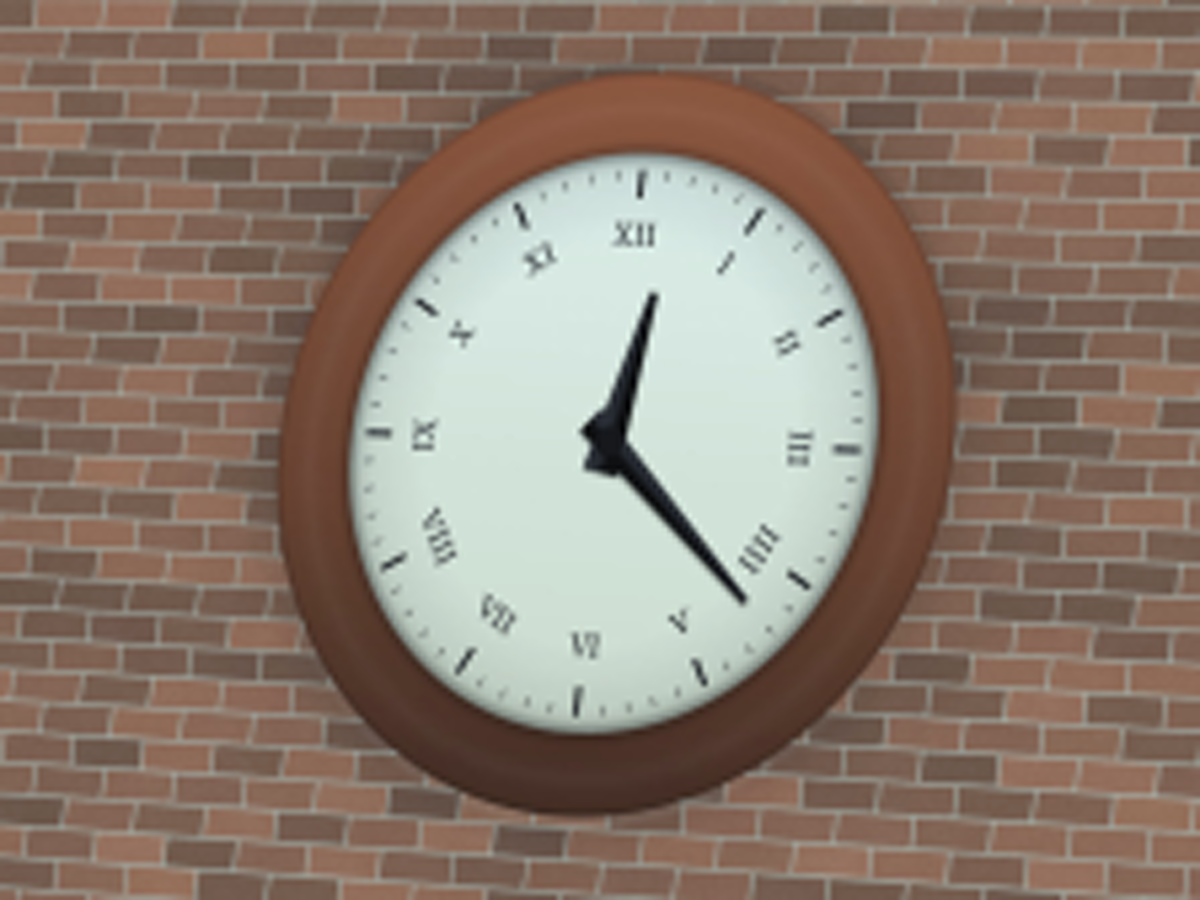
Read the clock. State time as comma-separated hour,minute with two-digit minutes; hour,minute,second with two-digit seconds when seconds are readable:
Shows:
12,22
